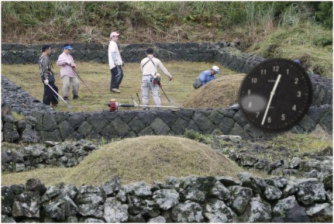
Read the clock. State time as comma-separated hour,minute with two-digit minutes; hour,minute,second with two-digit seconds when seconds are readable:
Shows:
12,32
